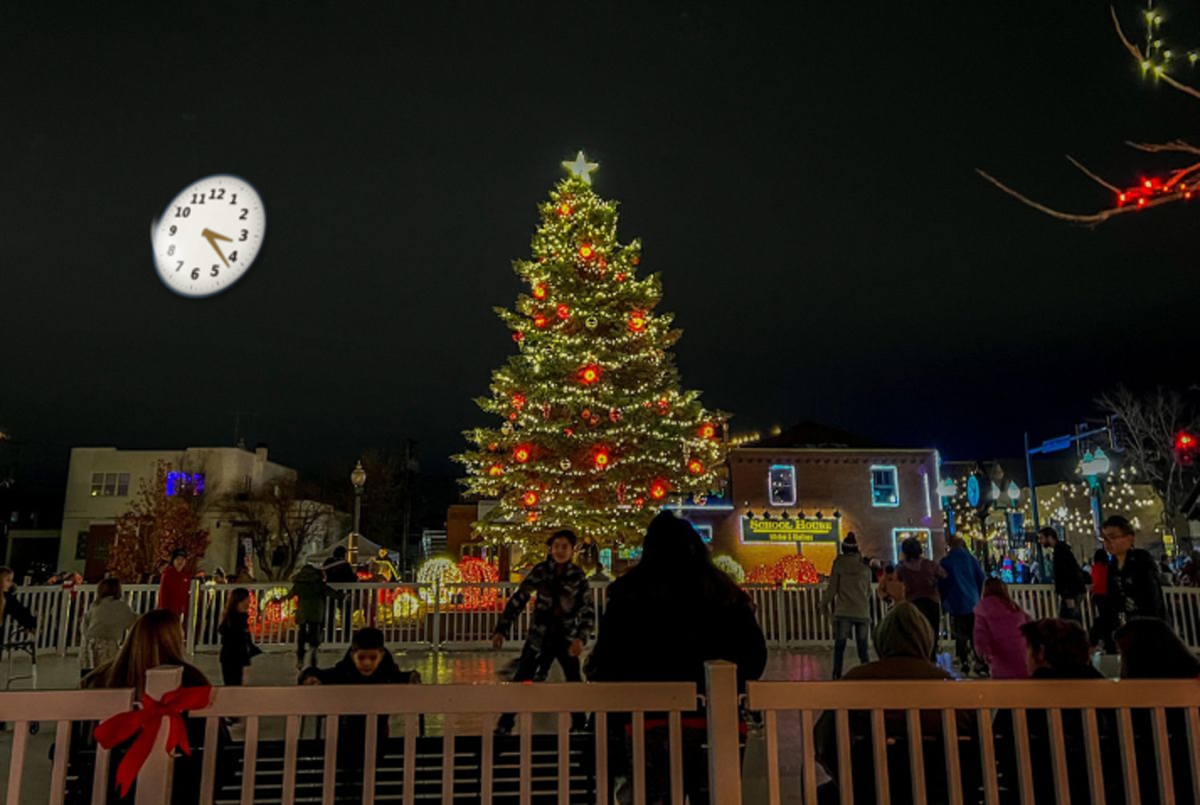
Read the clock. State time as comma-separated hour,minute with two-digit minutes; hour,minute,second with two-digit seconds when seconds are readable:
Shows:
3,22
